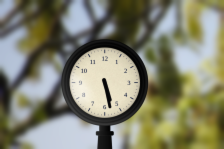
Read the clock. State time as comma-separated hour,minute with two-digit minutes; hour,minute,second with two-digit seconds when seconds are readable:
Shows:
5,28
